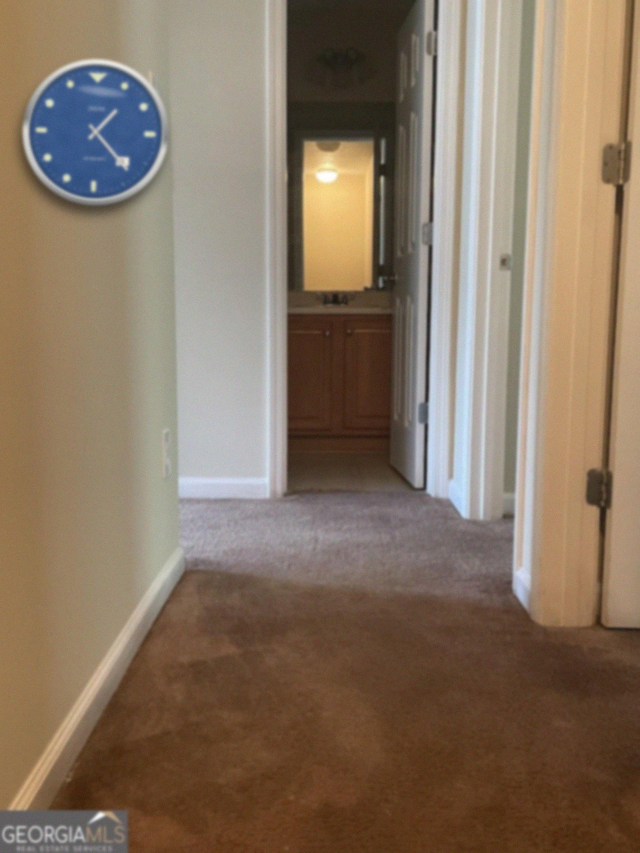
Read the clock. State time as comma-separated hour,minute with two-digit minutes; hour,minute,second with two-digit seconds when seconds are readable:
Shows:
1,23
